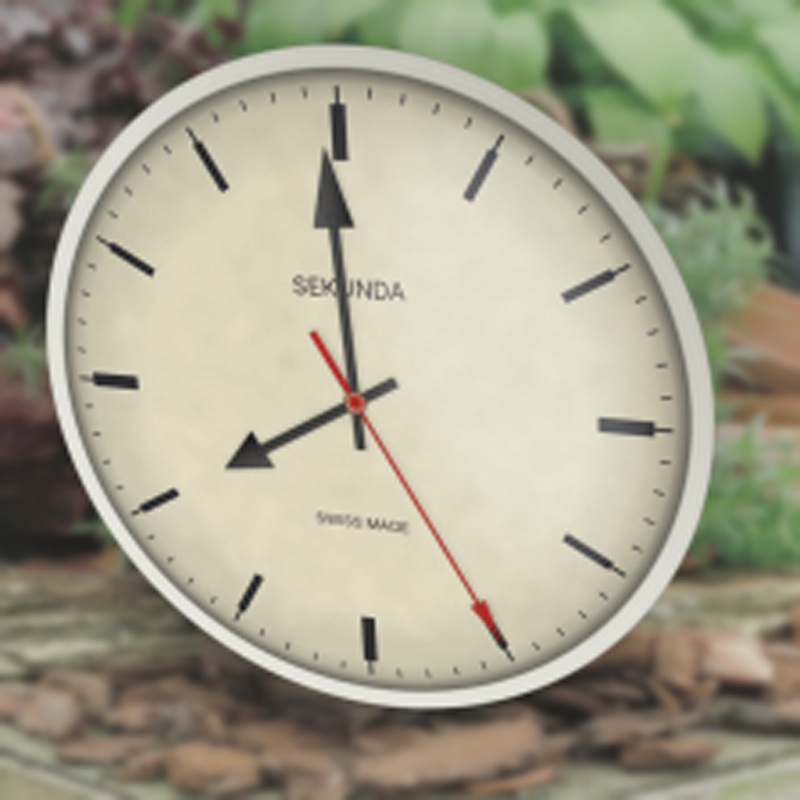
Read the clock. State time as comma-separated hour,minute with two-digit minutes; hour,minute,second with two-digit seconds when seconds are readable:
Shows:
7,59,25
